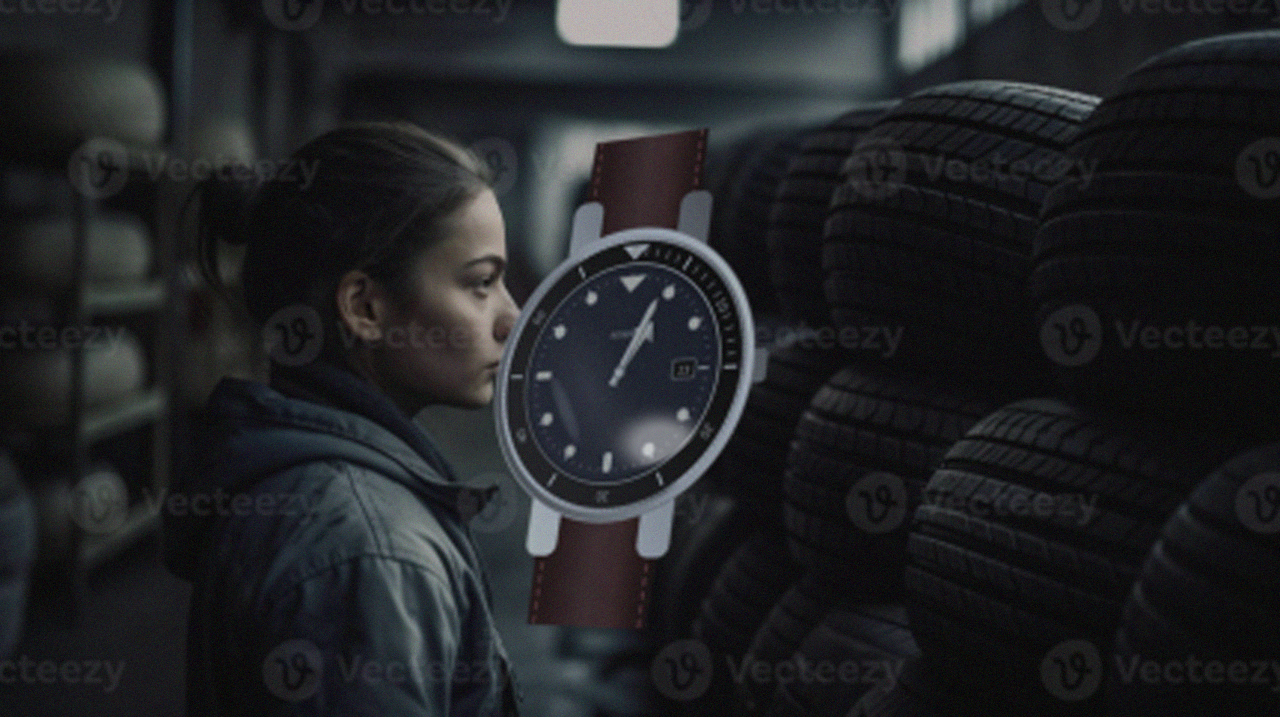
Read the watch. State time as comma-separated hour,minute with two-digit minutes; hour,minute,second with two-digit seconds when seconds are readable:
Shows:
1,04
